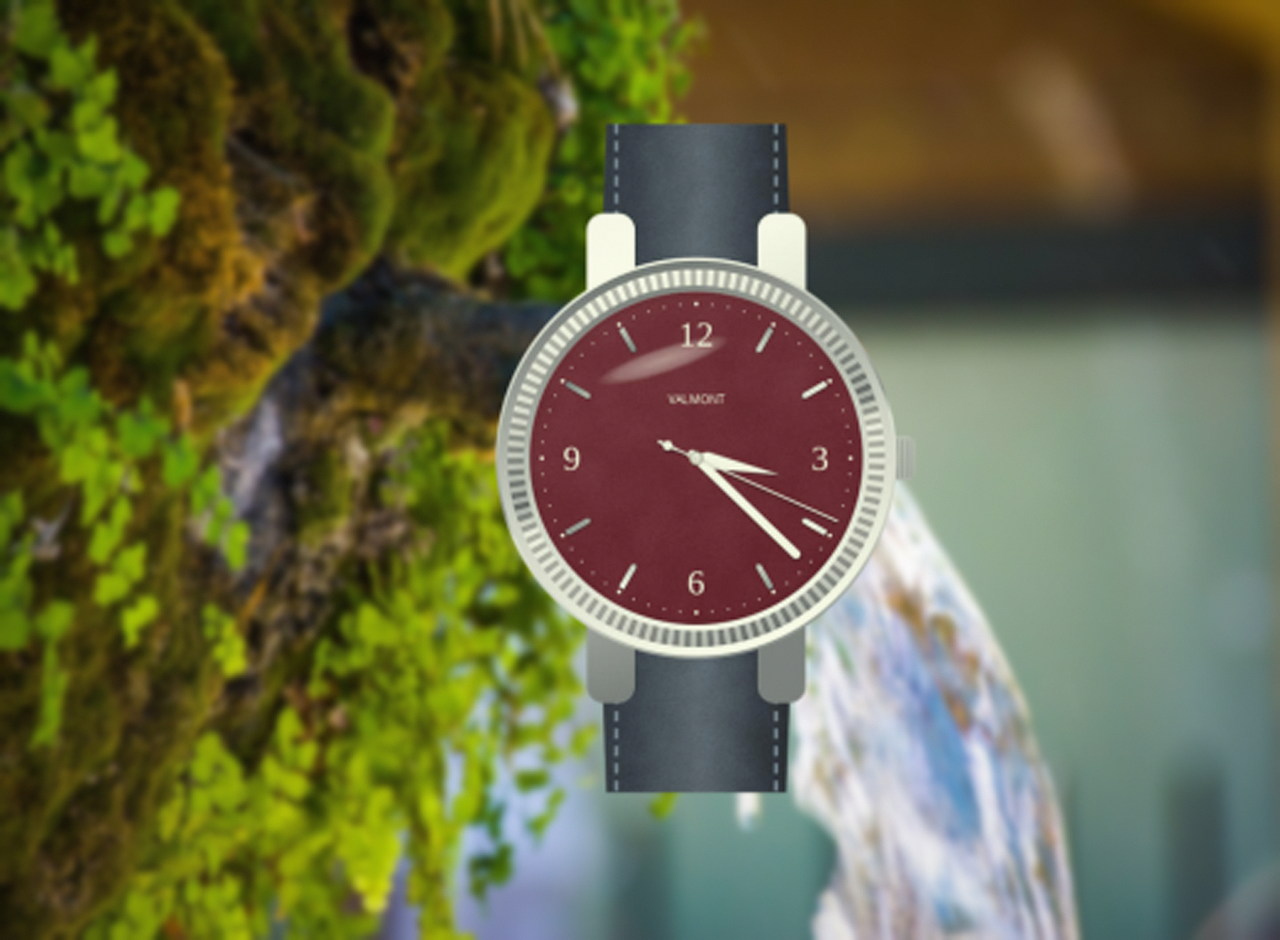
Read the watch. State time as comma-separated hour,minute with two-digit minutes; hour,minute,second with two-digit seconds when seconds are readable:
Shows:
3,22,19
